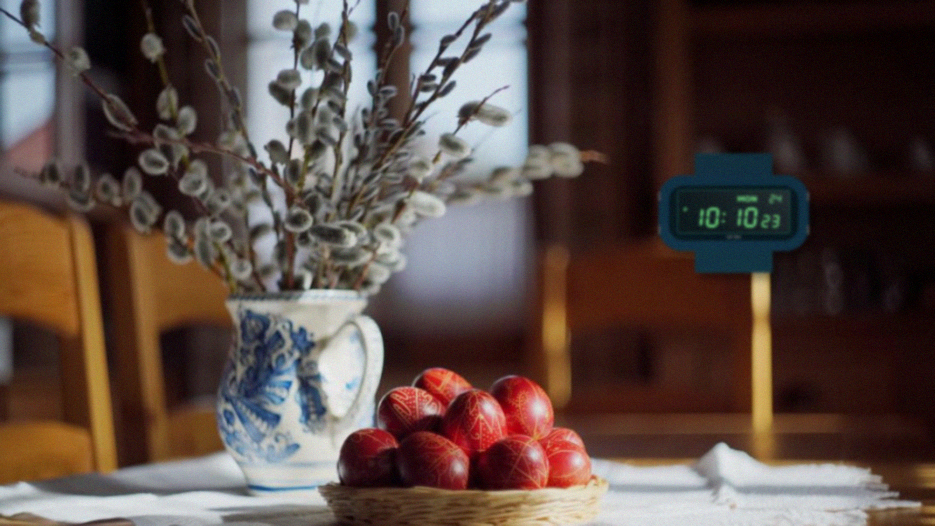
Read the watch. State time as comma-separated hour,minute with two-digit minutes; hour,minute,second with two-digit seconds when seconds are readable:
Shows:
10,10
